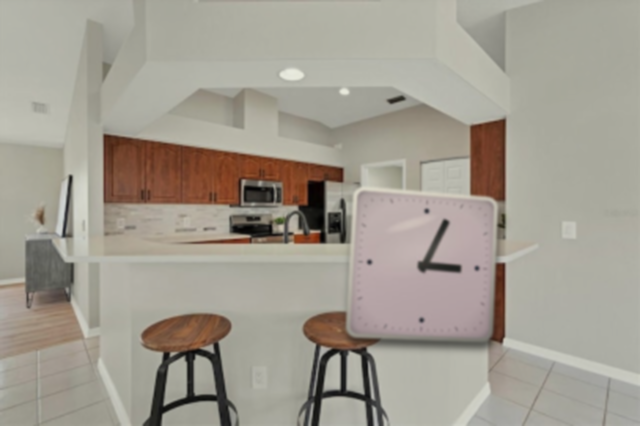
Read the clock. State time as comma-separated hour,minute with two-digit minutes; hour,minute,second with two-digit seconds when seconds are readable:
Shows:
3,04
